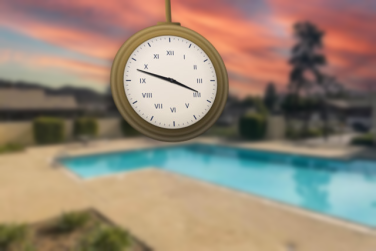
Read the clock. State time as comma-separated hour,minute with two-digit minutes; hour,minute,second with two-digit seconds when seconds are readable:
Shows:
3,48
